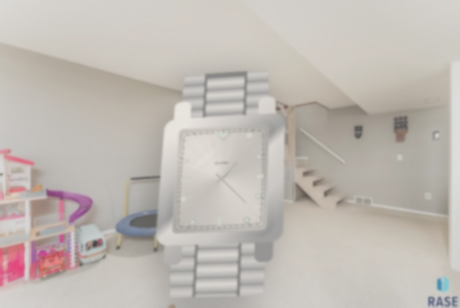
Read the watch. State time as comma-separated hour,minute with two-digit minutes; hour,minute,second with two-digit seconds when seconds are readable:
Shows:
1,23
